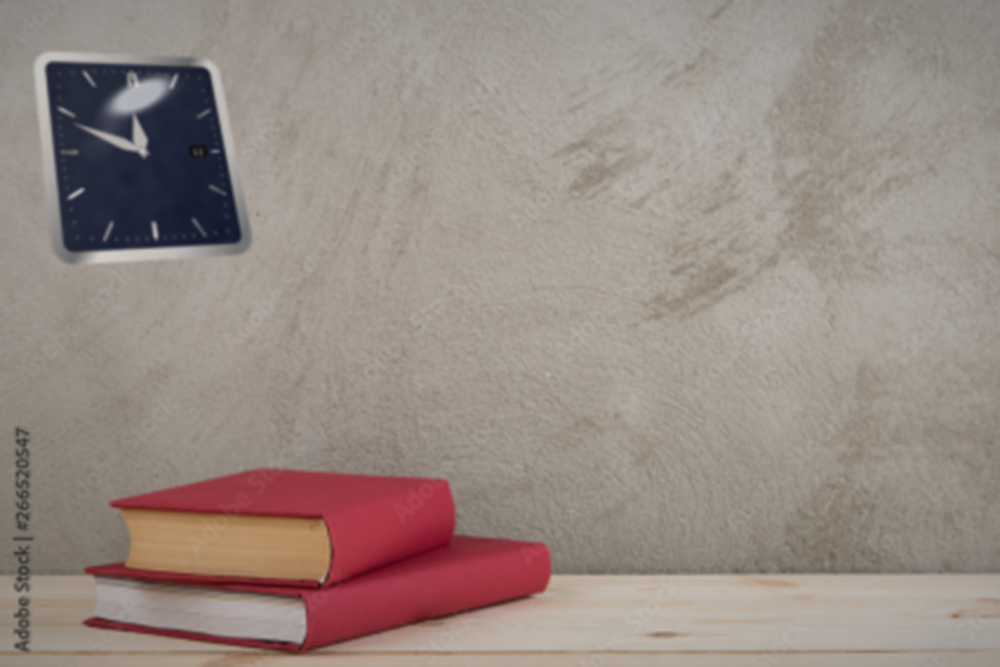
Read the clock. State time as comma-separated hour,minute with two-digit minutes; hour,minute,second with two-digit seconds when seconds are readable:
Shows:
11,49
